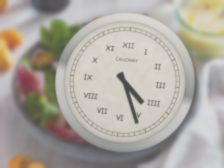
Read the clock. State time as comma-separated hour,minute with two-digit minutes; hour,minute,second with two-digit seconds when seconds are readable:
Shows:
4,26
